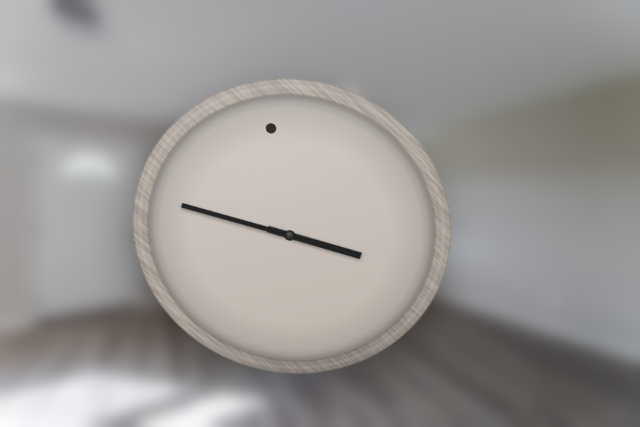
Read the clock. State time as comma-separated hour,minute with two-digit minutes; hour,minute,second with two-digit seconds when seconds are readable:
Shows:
3,49
